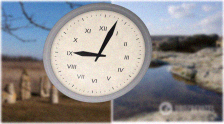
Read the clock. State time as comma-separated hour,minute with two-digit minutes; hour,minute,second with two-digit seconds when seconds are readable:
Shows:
9,03
